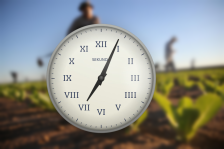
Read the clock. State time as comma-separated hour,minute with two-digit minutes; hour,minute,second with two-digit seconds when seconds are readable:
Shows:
7,04
